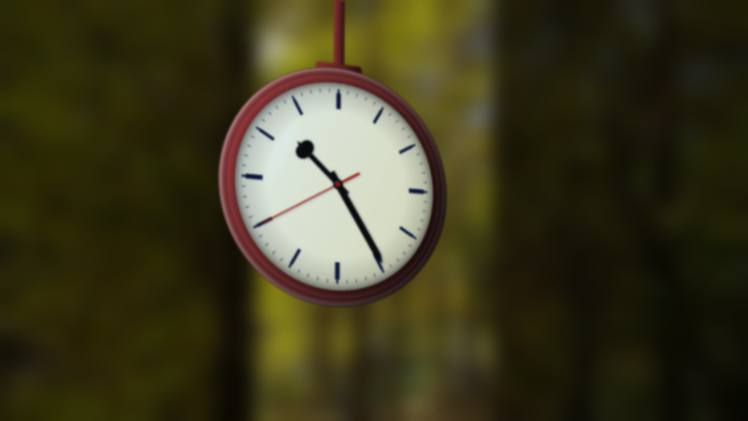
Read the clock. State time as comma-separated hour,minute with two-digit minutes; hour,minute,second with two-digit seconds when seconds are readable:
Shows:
10,24,40
